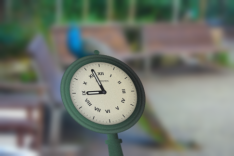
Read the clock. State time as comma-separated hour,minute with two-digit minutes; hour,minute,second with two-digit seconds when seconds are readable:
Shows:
8,57
